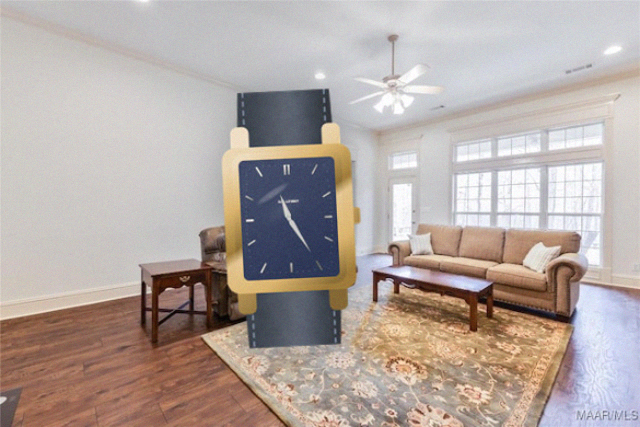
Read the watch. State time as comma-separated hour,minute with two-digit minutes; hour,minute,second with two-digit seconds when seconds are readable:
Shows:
11,25
